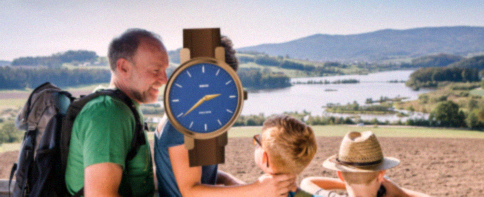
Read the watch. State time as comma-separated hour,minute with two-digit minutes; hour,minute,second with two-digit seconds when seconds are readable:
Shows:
2,39
